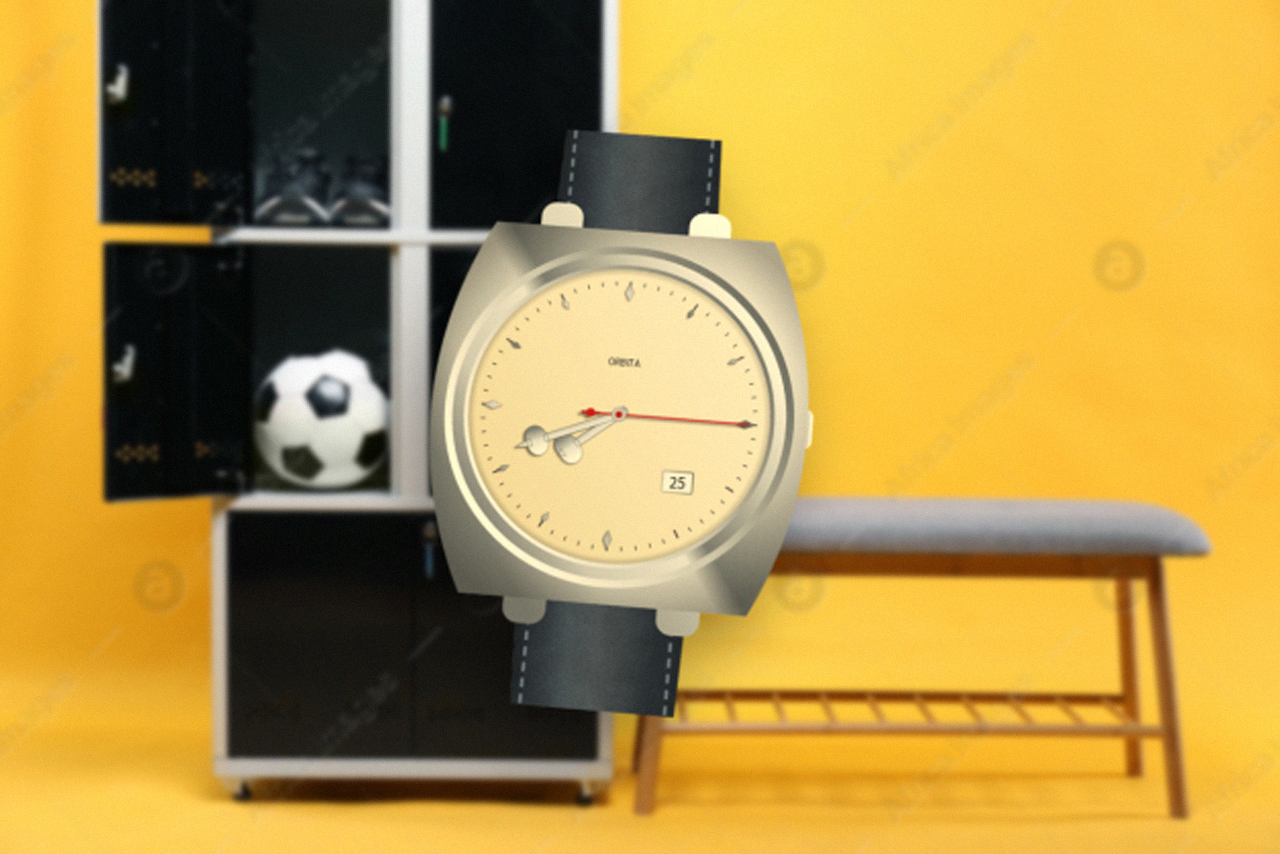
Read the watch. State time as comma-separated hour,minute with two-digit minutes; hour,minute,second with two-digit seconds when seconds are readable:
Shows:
7,41,15
